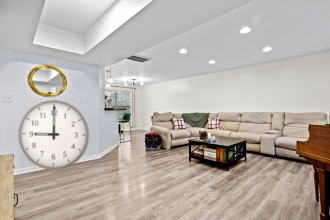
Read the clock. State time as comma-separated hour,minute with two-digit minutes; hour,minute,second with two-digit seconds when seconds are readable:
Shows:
9,00
